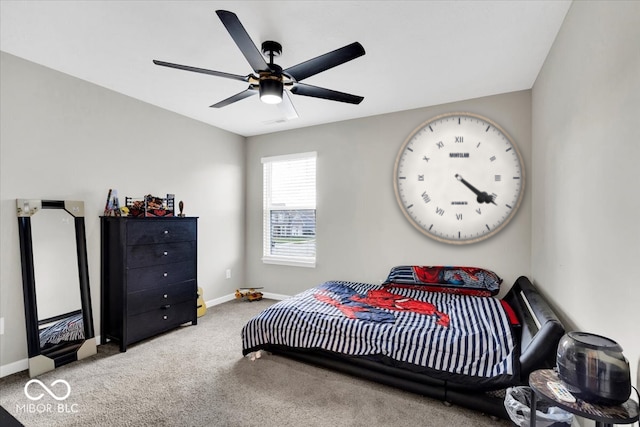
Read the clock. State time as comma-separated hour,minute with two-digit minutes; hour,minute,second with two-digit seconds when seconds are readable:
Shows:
4,21
